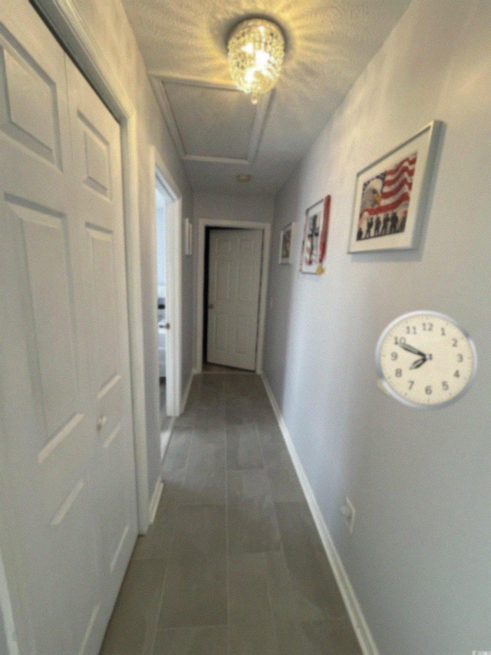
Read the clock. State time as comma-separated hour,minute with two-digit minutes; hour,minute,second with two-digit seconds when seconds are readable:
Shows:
7,49
